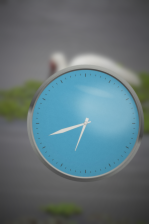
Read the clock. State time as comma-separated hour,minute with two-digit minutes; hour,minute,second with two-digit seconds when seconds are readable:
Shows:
6,42
